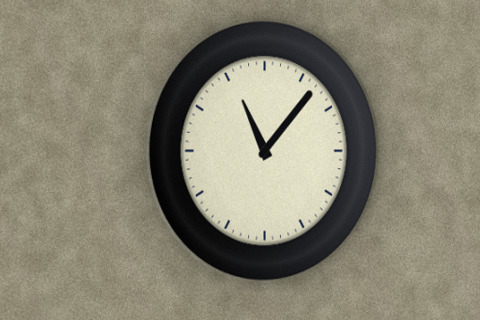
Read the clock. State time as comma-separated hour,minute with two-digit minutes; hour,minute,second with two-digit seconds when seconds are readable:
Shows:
11,07
